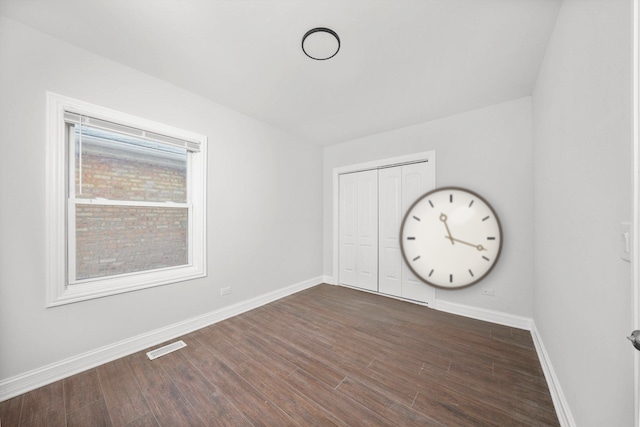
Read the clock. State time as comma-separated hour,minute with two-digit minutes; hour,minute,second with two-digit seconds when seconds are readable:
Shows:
11,18
